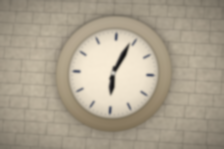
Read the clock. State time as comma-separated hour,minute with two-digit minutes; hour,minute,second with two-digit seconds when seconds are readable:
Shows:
6,04
